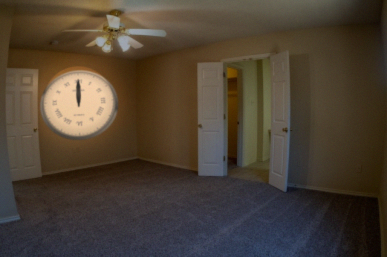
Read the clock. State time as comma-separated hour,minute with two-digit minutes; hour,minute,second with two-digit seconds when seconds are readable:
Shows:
12,00
